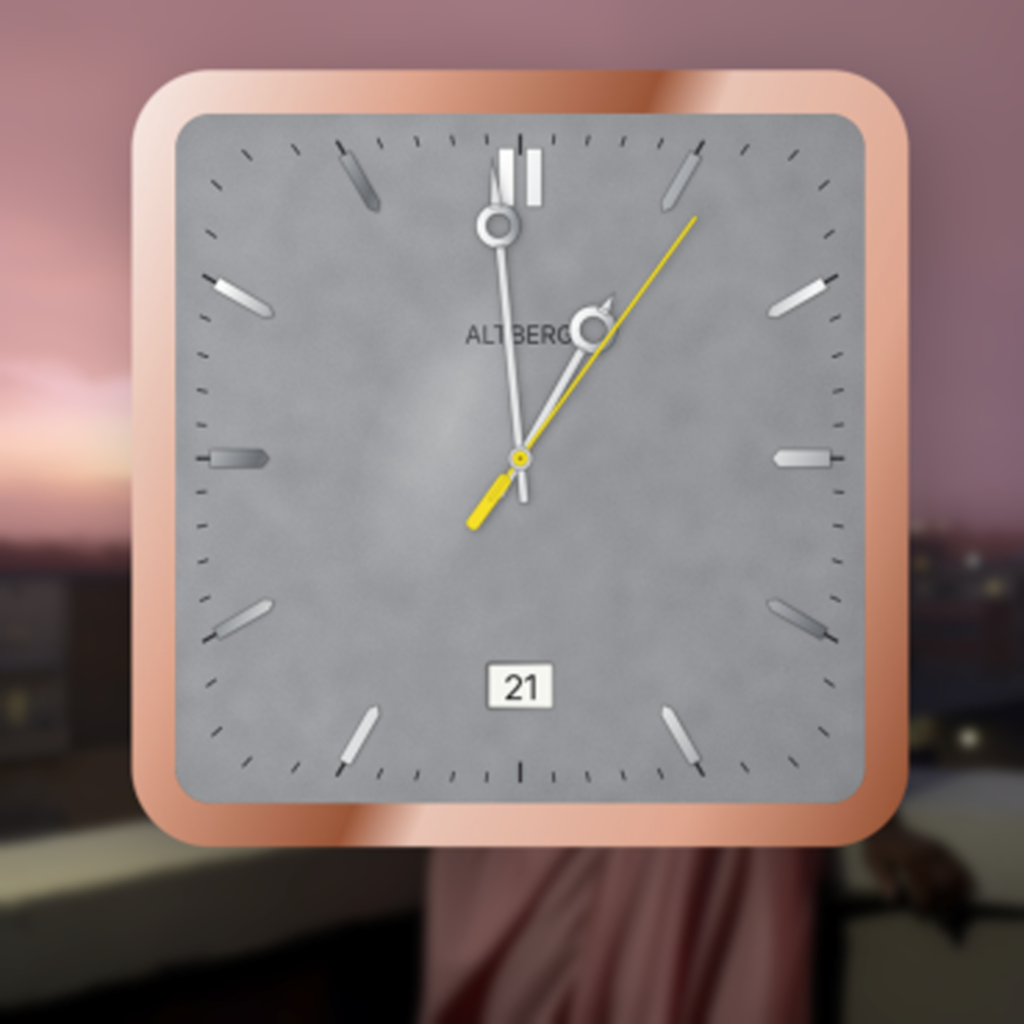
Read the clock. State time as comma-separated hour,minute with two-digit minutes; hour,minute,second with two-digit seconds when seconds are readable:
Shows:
12,59,06
